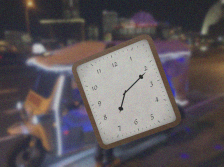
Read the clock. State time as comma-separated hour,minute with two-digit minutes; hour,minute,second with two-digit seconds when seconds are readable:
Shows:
7,11
